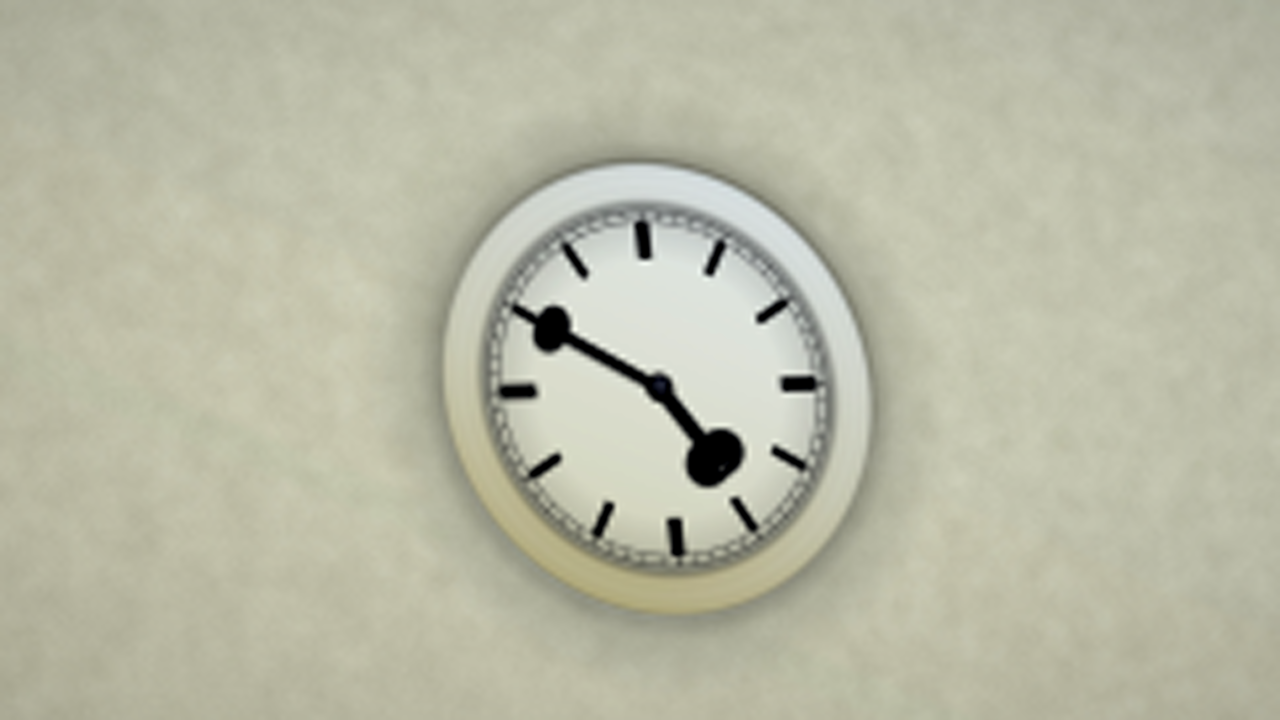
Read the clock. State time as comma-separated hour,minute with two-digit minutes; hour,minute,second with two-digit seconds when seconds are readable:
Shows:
4,50
